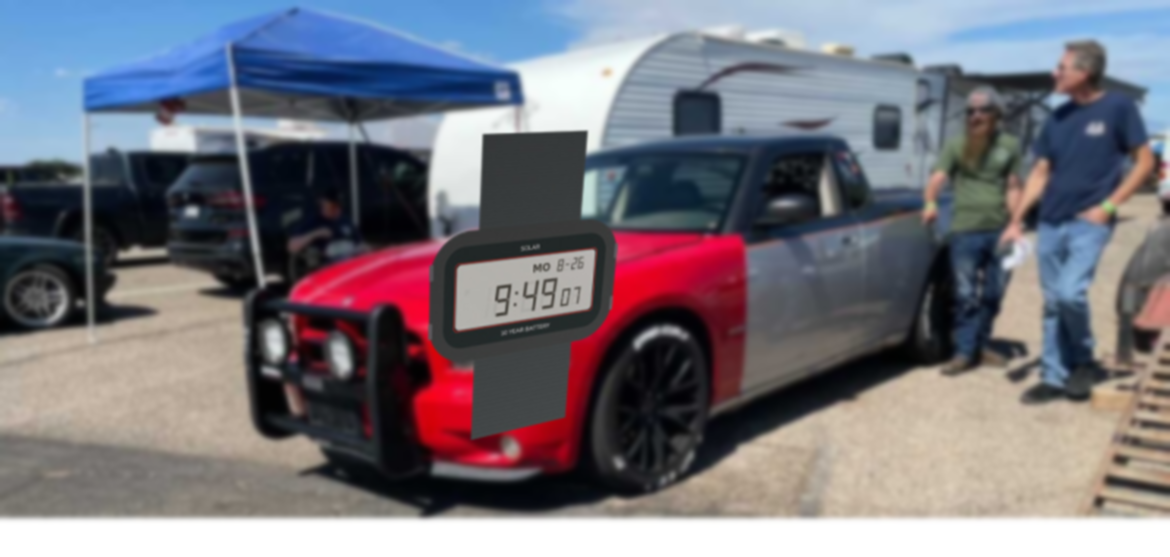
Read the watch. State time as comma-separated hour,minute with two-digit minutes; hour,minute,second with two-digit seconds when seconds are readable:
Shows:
9,49,07
